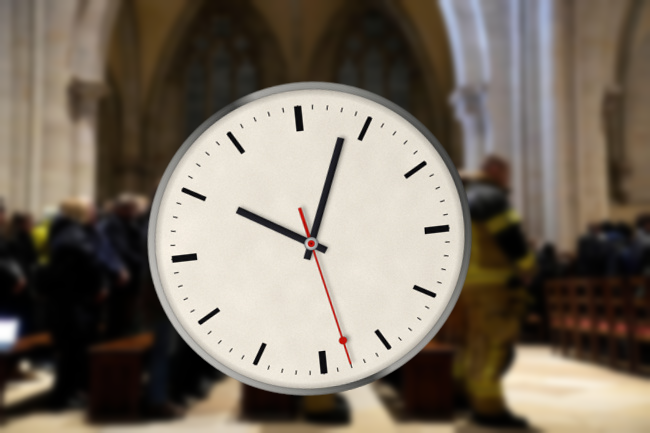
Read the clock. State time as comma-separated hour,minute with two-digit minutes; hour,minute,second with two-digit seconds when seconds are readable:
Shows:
10,03,28
